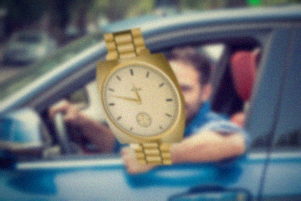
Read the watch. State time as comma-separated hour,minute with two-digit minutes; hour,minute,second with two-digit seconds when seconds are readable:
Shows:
11,48
